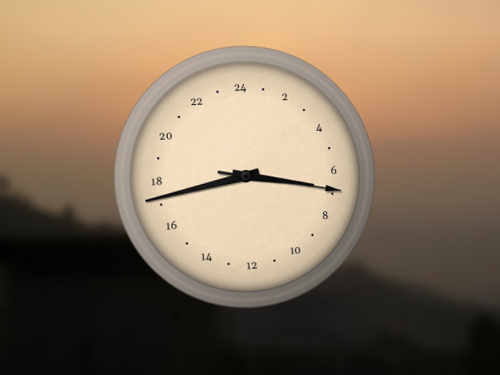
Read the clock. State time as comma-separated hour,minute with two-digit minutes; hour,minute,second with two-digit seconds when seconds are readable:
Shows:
6,43,17
